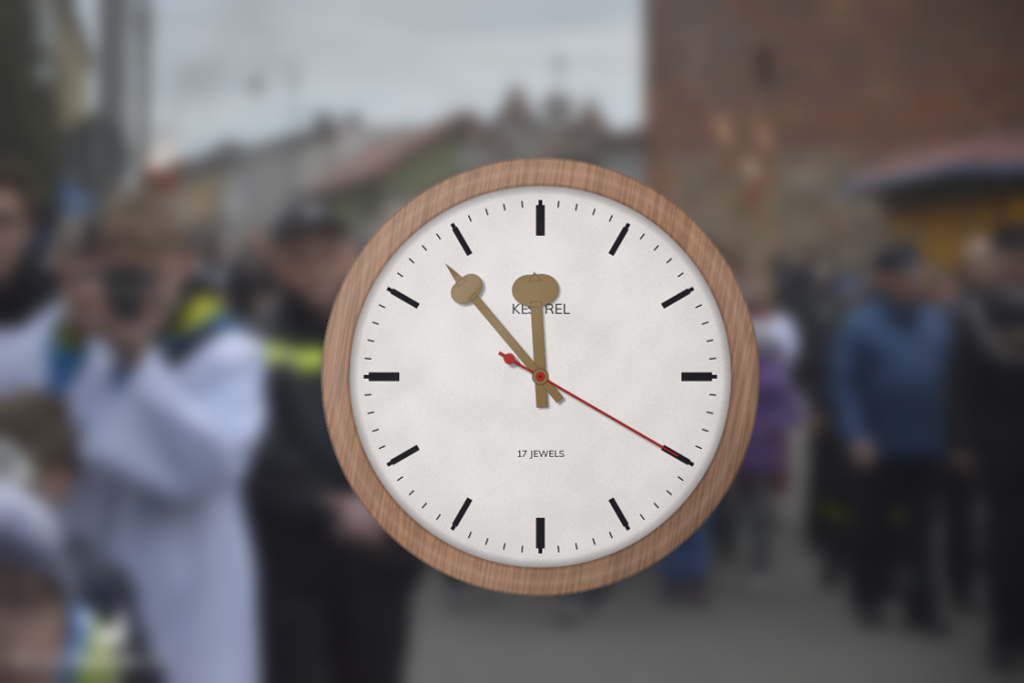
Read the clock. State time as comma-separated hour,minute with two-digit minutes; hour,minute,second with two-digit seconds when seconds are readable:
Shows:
11,53,20
